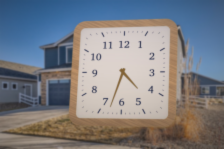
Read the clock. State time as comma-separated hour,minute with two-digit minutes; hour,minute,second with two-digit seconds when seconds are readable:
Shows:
4,33
